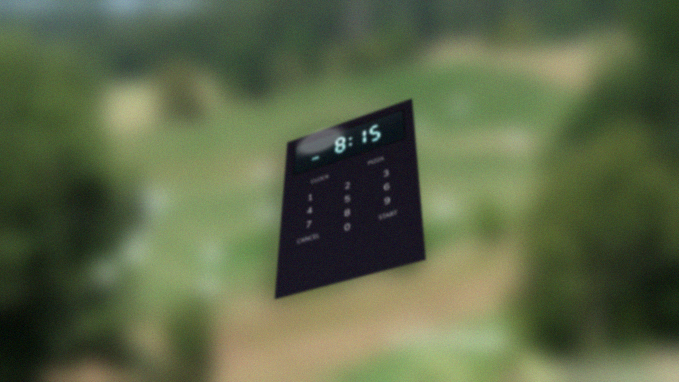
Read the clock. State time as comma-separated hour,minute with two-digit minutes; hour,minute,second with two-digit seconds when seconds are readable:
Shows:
8,15
